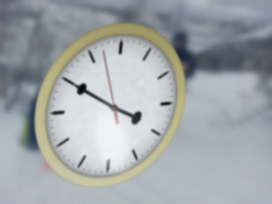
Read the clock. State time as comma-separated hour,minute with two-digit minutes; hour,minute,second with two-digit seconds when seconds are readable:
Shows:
3,49,57
